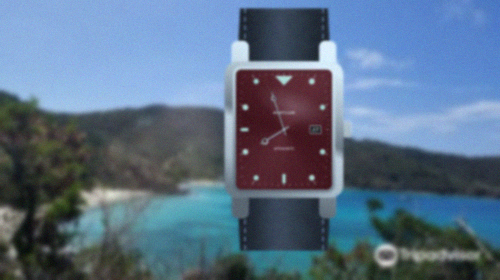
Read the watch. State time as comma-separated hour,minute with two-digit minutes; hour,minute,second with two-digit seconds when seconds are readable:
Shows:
7,57
